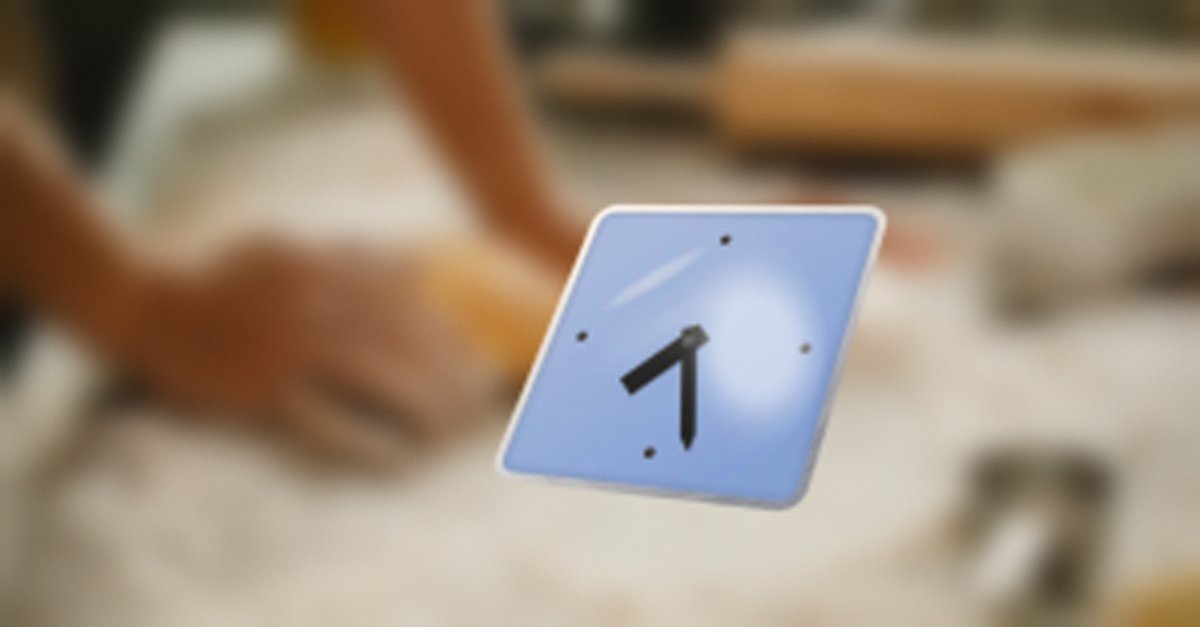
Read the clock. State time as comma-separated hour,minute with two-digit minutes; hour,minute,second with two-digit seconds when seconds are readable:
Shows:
7,27
